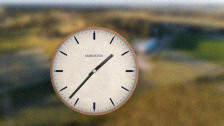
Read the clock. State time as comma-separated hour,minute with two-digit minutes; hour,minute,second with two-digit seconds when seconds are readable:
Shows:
1,37
